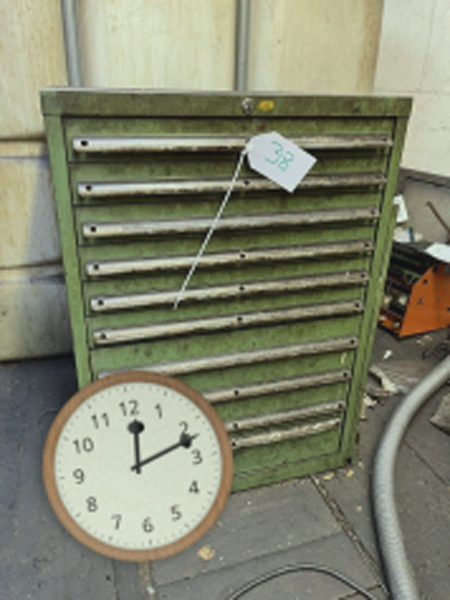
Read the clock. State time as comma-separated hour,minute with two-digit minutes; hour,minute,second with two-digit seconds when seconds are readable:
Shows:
12,12
